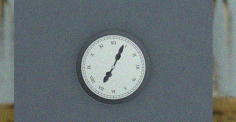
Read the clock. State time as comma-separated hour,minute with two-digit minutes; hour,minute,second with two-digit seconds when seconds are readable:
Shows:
7,04
